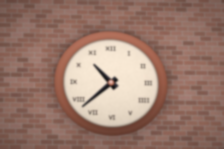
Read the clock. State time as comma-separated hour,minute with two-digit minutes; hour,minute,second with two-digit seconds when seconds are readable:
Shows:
10,38
